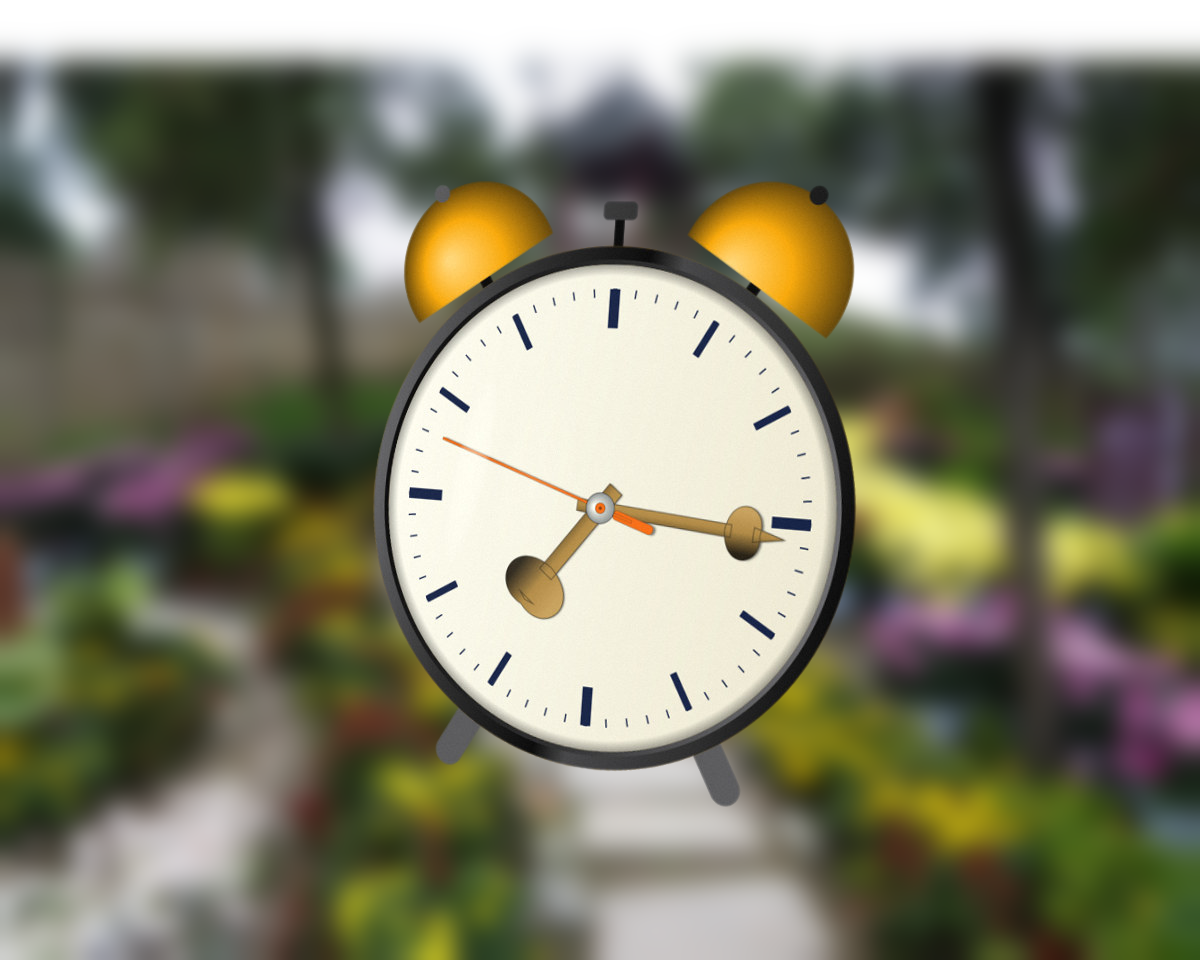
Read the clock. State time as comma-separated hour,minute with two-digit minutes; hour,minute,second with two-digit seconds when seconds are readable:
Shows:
7,15,48
